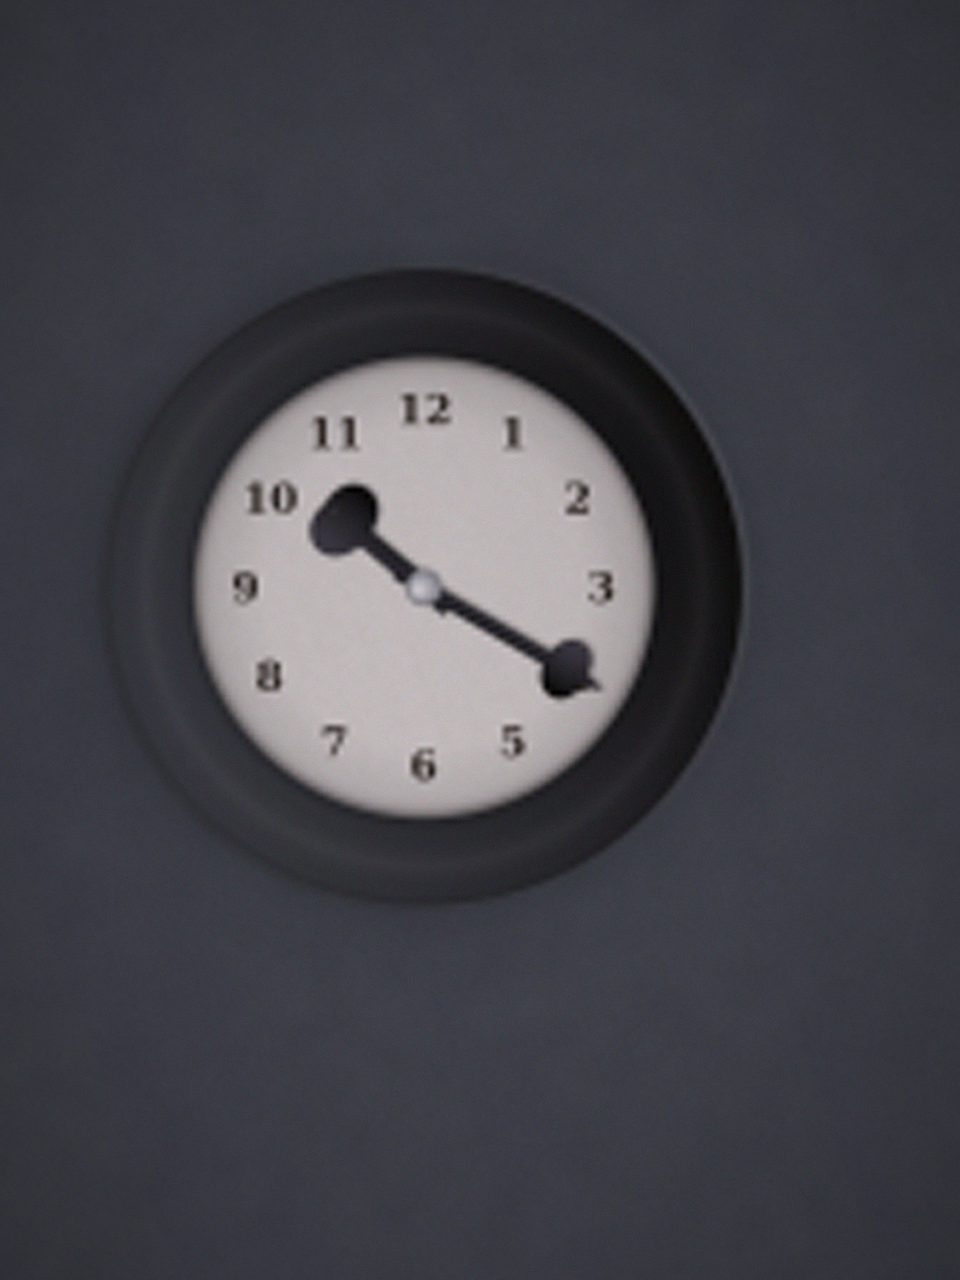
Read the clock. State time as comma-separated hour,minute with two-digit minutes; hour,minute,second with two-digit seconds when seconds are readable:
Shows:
10,20
